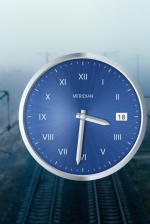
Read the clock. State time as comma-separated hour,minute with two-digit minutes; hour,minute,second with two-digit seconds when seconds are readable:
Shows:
3,31
